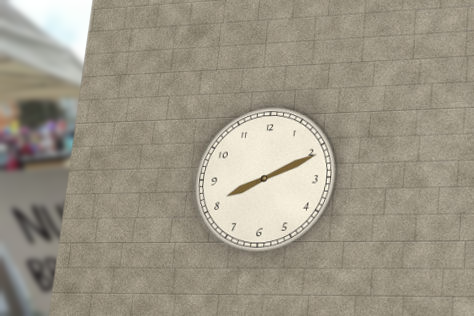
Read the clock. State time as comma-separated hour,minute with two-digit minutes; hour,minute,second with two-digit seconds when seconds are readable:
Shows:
8,11
